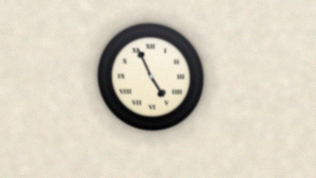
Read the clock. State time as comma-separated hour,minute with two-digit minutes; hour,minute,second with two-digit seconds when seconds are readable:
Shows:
4,56
